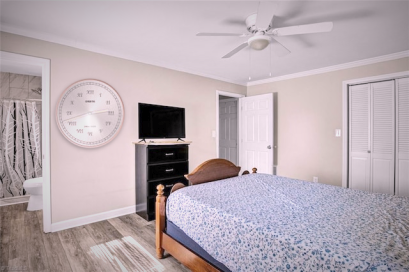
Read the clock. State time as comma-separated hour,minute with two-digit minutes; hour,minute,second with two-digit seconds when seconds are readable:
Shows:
2,42
